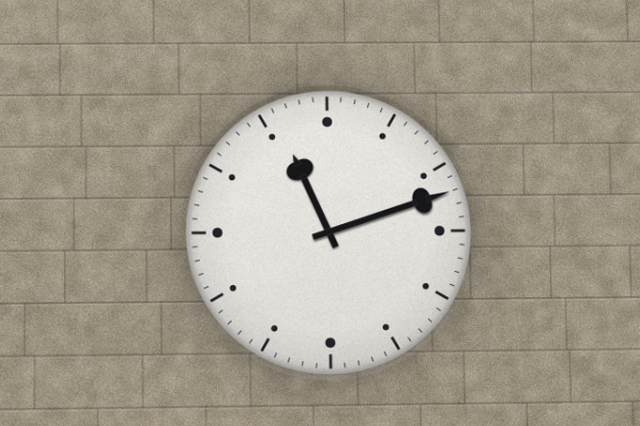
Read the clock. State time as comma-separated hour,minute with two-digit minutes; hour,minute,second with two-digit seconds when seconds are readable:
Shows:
11,12
